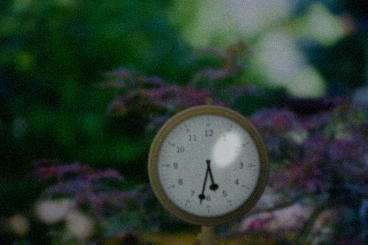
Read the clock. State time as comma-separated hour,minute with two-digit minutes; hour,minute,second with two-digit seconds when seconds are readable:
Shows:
5,32
